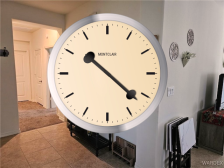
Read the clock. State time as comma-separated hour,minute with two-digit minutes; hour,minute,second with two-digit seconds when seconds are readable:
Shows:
10,22
